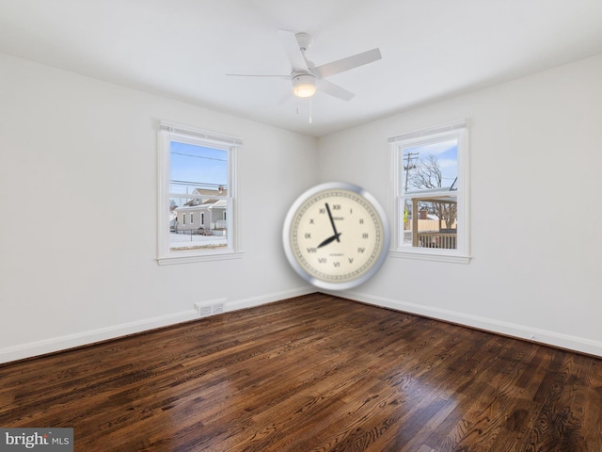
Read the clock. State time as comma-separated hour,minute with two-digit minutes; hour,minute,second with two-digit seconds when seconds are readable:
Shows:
7,57
